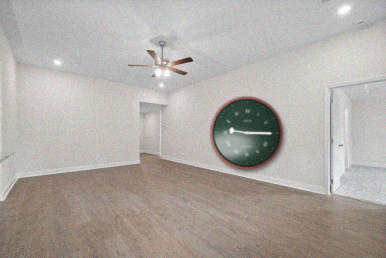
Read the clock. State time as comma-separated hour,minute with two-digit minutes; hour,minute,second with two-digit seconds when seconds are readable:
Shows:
9,15
